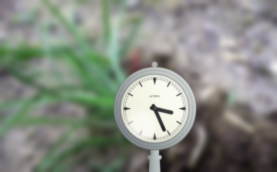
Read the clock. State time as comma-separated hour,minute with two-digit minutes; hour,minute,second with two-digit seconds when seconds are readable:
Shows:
3,26
